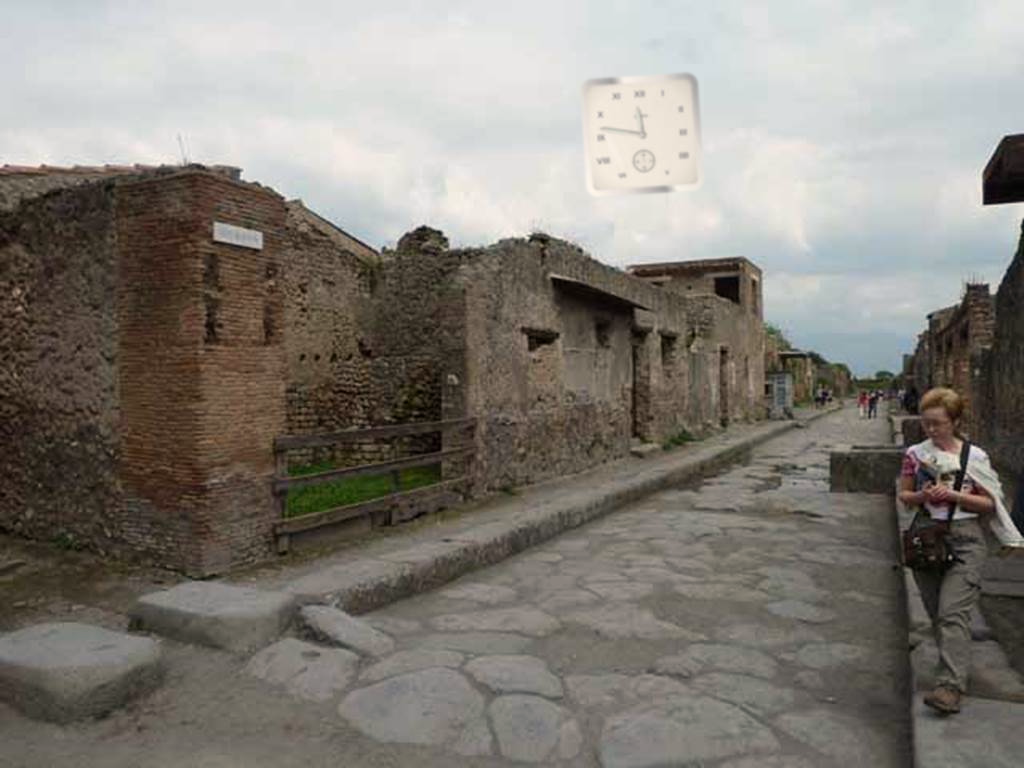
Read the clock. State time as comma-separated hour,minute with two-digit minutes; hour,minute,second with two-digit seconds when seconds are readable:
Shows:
11,47
